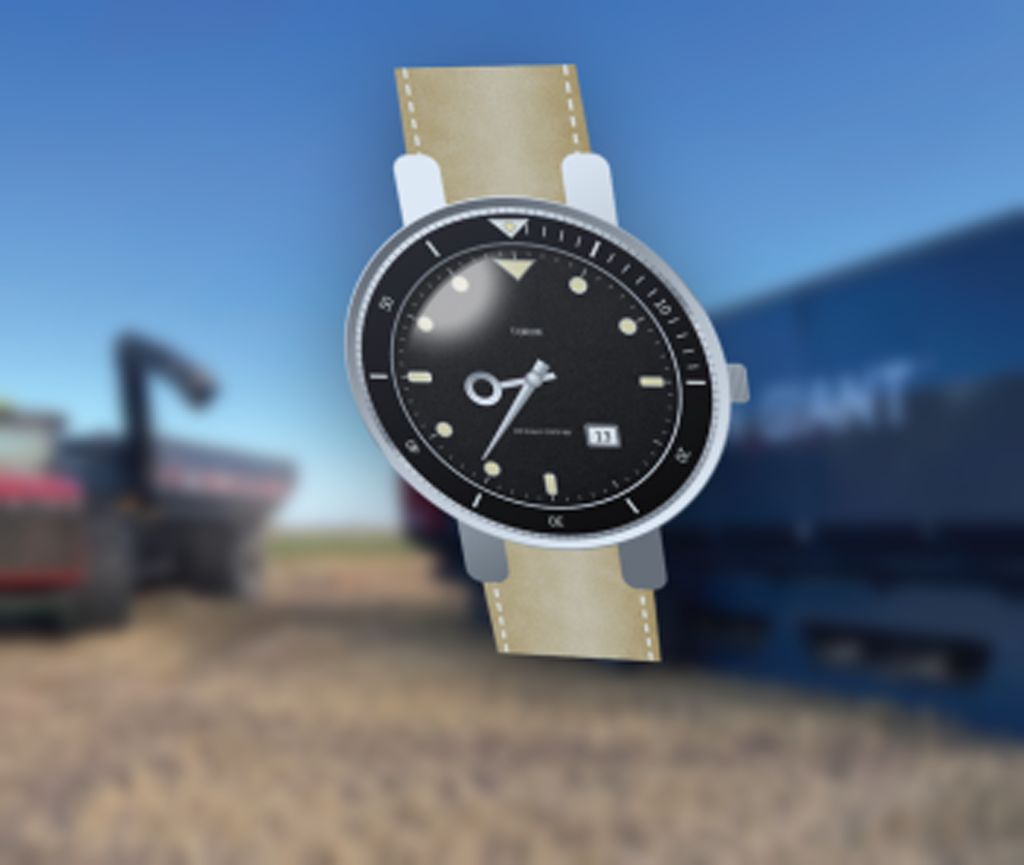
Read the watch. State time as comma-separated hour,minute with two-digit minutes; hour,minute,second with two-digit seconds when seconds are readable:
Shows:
8,36
